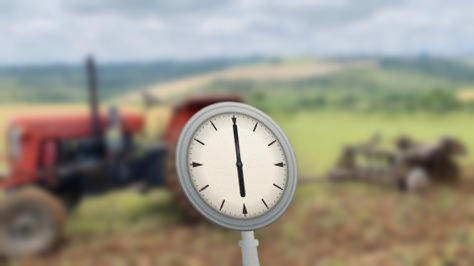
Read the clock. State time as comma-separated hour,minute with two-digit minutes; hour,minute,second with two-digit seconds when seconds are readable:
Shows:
6,00
